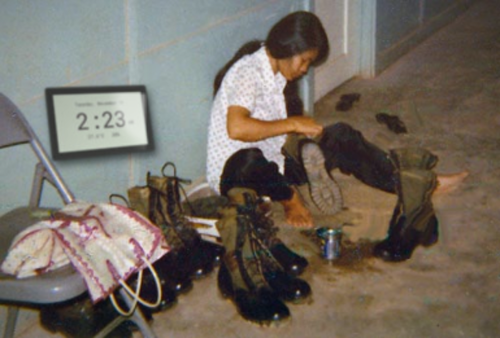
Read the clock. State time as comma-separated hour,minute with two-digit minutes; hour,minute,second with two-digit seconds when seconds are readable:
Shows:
2,23
